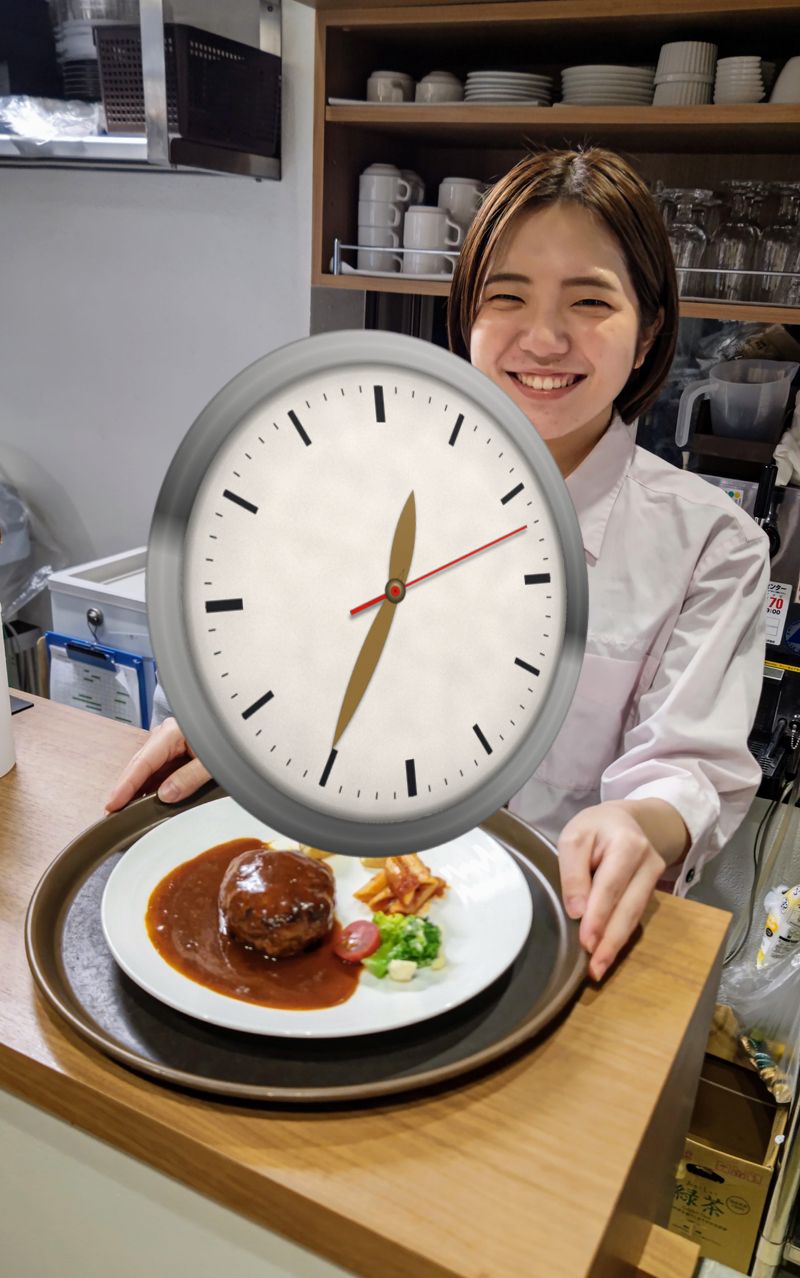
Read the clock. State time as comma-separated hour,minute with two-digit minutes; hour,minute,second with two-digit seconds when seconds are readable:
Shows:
12,35,12
